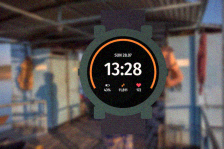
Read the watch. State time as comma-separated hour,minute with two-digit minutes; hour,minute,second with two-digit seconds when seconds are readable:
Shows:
13,28
